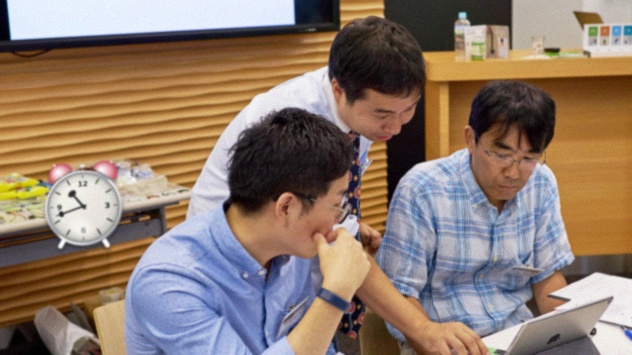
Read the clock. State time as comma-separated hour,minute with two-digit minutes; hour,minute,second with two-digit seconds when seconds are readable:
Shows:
10,42
